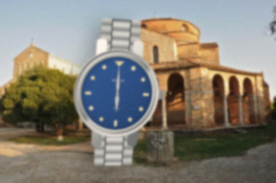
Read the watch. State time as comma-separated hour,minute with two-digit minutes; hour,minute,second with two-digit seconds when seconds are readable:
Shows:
6,00
